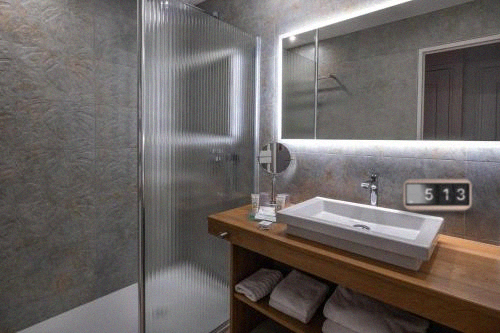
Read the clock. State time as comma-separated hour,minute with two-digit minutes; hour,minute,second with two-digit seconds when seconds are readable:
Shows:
5,13
